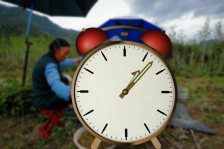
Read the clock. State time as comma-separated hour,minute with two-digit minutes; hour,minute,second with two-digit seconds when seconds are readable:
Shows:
1,07
